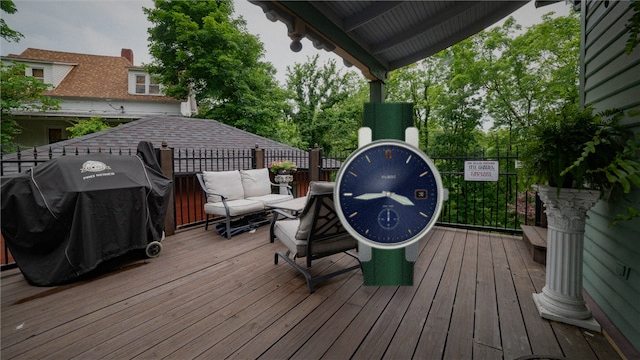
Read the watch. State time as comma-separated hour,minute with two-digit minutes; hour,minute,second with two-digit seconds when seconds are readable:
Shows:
3,44
